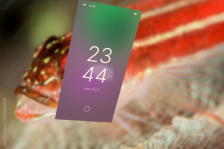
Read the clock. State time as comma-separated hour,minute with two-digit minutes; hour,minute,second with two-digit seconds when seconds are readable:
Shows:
23,44
